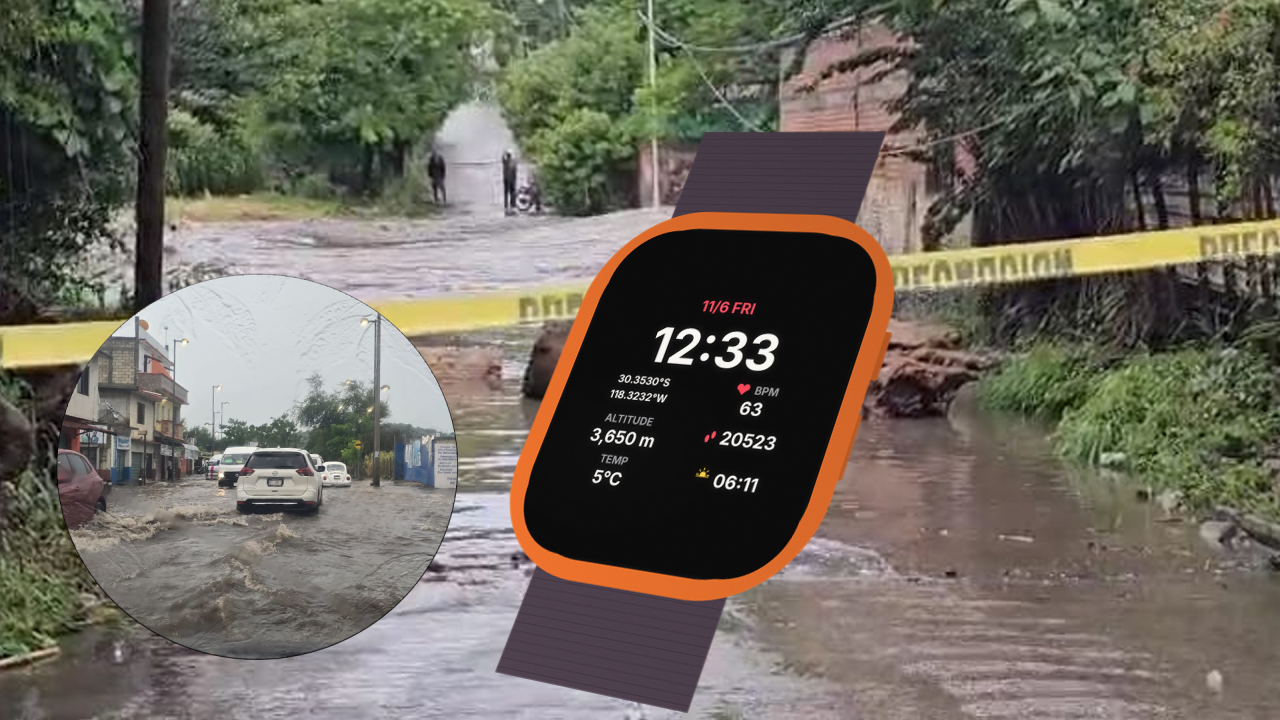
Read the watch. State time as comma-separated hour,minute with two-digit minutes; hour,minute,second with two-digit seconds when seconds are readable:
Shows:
12,33
